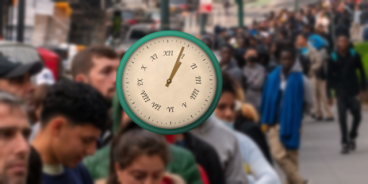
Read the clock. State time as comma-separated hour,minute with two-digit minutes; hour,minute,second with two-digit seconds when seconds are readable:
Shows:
1,04
